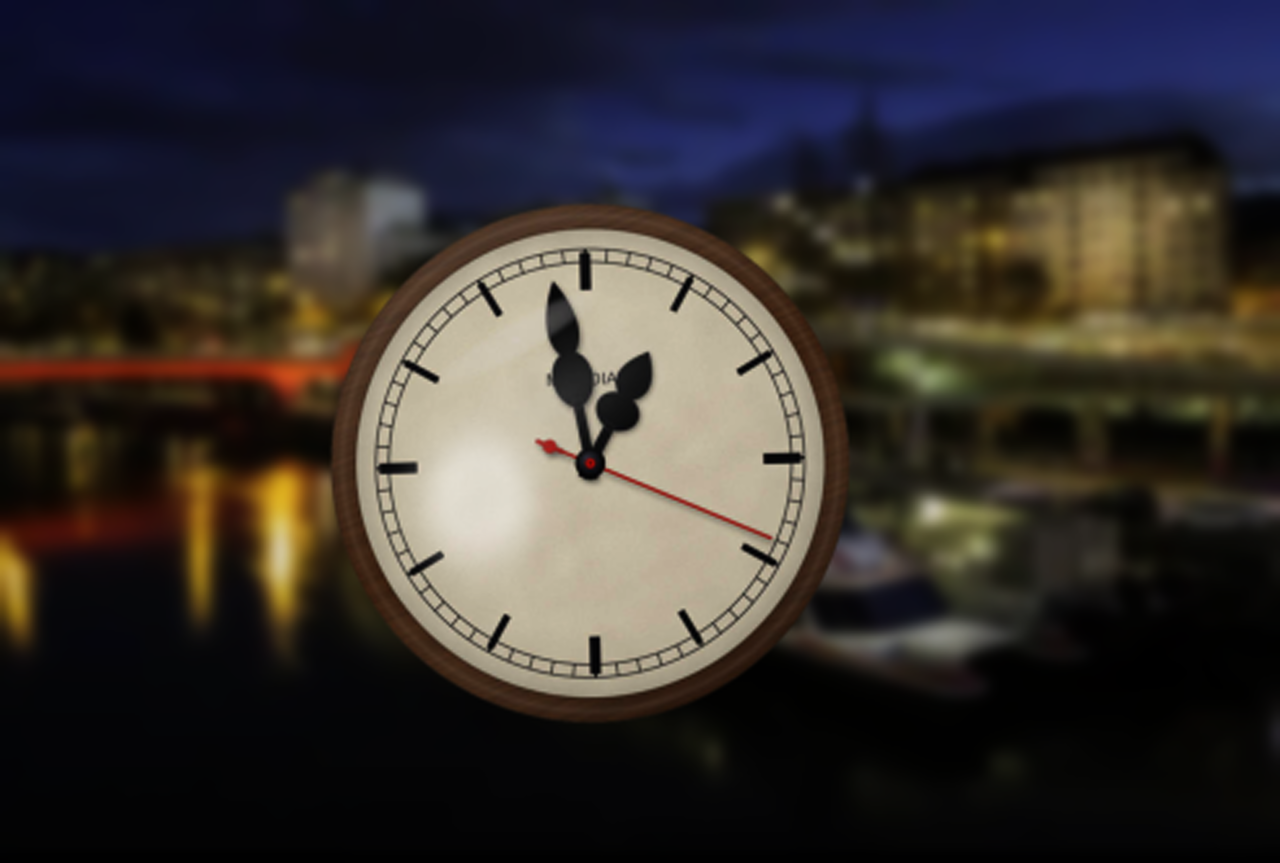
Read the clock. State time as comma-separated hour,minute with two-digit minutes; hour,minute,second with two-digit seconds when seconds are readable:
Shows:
12,58,19
